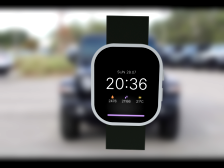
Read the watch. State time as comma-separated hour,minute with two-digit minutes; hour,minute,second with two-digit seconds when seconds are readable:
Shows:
20,36
